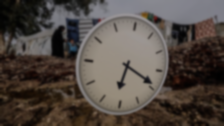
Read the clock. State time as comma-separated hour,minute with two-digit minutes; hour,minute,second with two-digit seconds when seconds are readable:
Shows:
6,19
